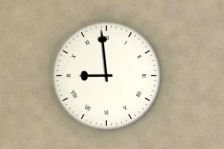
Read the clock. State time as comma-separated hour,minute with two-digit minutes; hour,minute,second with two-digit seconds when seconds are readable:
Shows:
8,59
